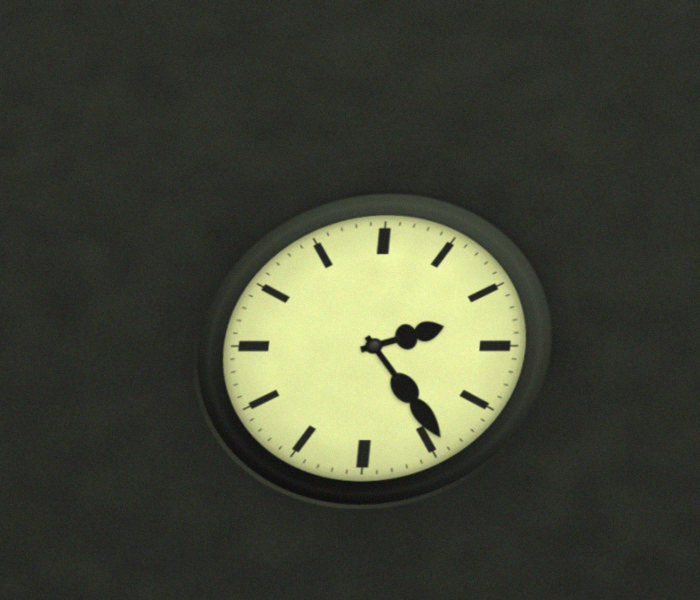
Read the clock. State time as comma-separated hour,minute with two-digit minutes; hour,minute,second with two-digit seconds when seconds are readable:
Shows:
2,24
